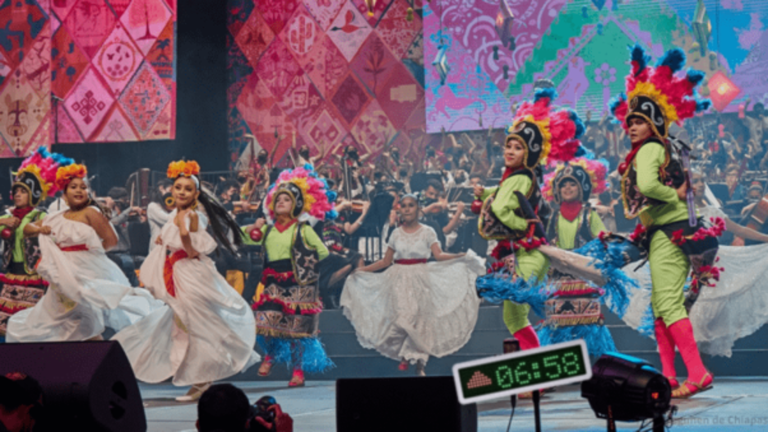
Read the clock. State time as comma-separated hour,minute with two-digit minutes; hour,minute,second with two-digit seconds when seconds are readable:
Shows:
6,58
